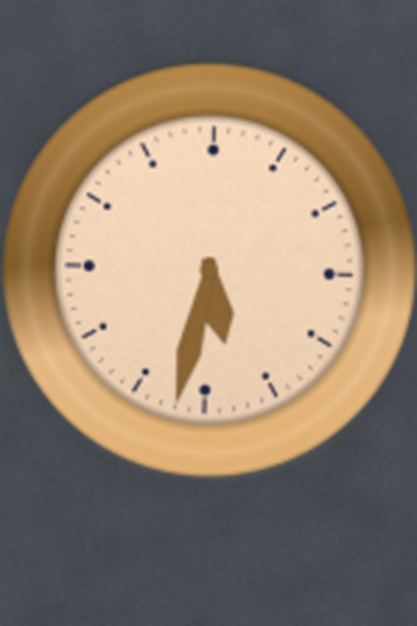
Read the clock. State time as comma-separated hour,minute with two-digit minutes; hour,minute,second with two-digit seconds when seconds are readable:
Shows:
5,32
